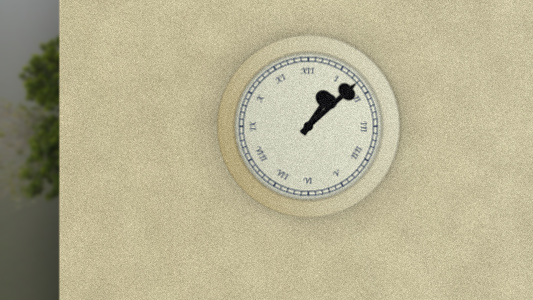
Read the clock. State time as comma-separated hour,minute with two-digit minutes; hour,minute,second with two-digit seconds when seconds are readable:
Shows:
1,08
